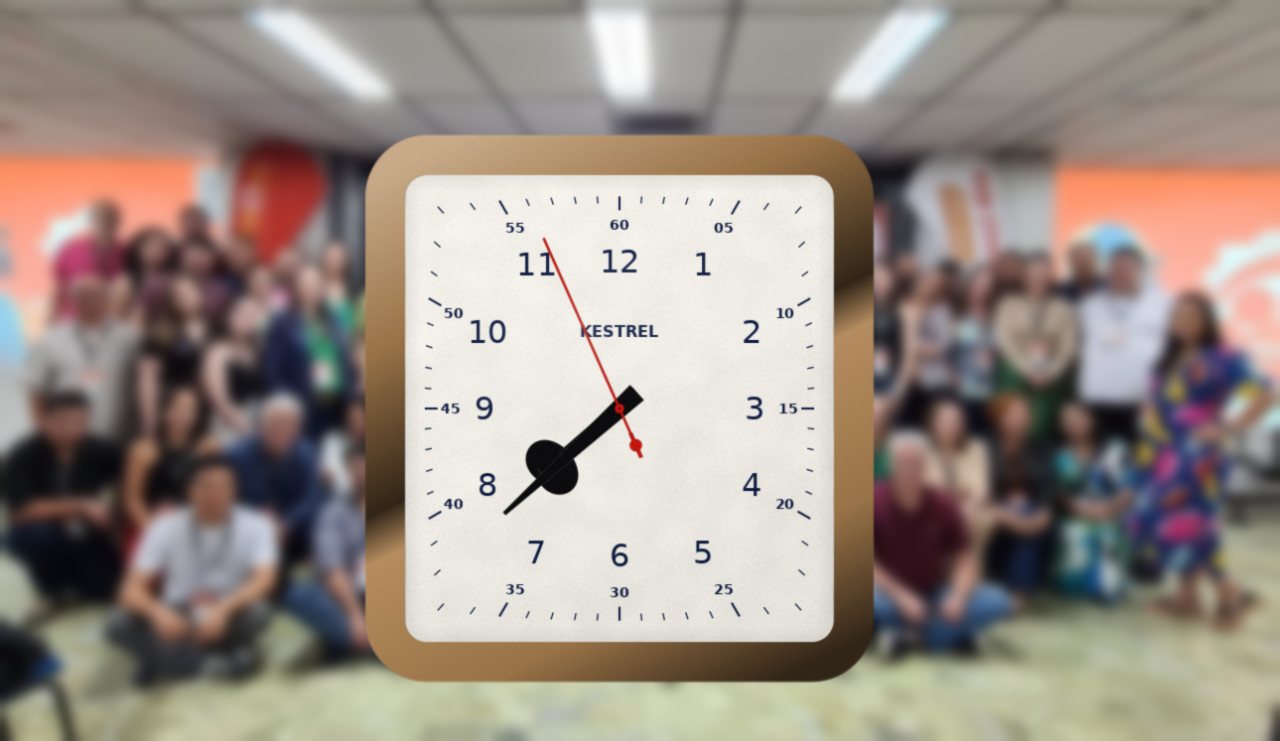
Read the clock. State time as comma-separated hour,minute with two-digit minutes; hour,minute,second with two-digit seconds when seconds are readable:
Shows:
7,37,56
